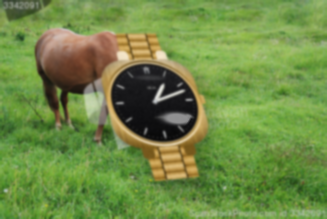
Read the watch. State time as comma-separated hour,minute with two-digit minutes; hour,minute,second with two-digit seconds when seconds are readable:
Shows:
1,12
